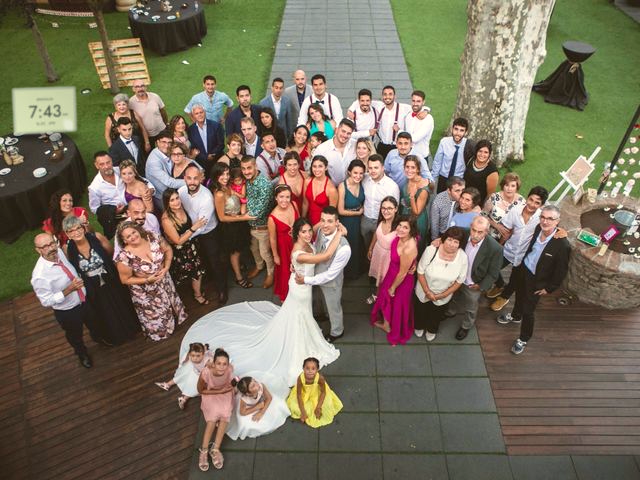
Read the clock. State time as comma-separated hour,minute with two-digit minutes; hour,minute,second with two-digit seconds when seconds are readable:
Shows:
7,43
